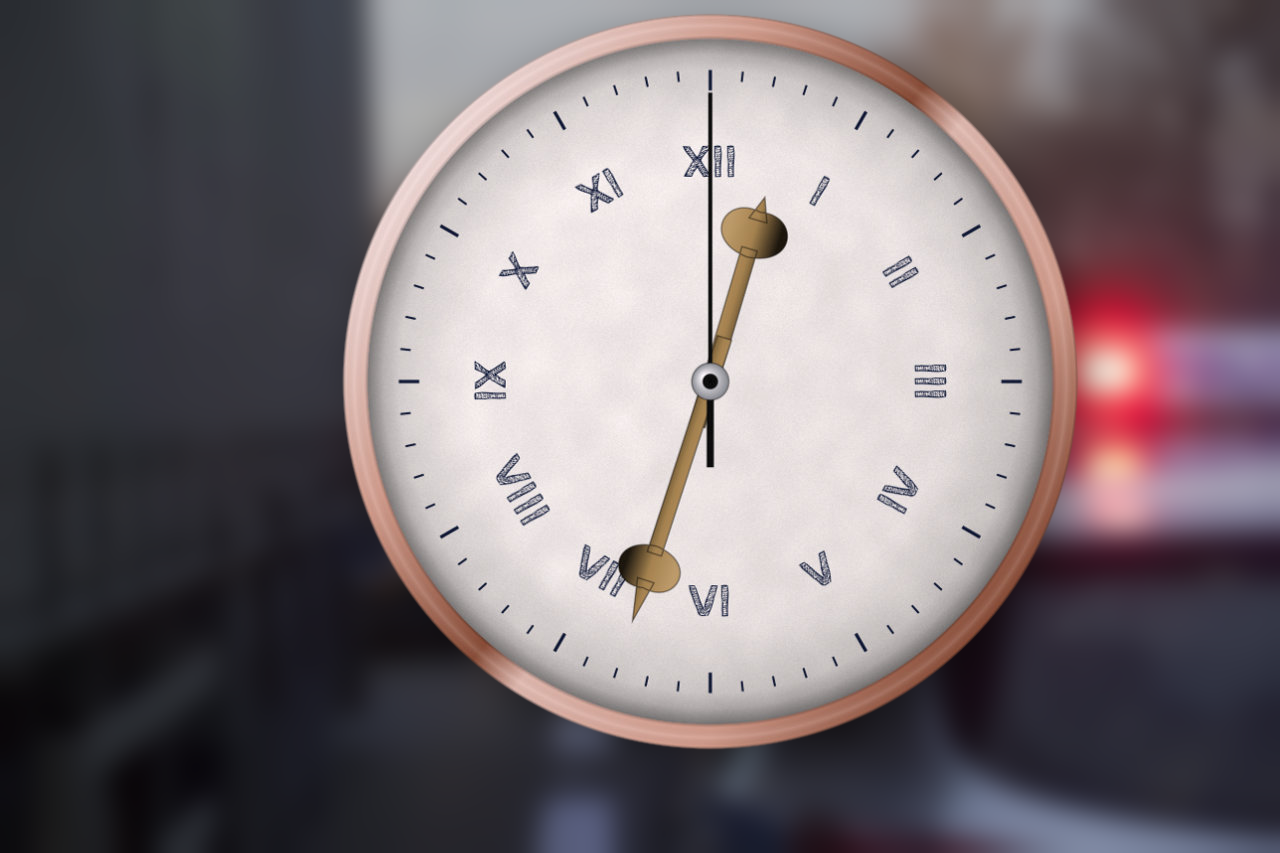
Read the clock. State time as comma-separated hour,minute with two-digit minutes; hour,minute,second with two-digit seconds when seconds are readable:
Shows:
12,33,00
